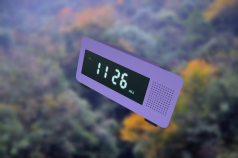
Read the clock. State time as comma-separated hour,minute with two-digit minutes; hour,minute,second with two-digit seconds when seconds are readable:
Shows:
11,26
